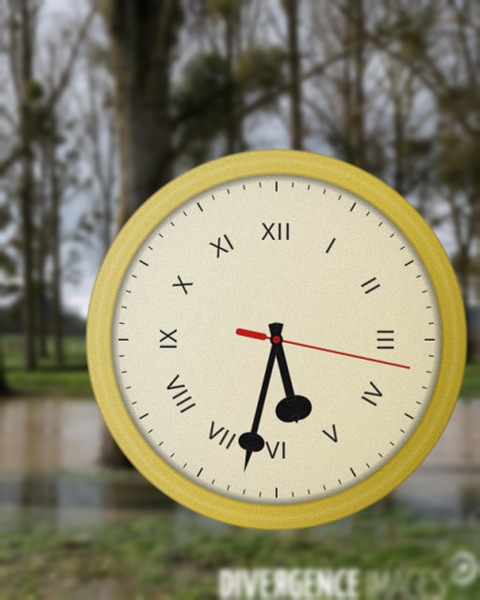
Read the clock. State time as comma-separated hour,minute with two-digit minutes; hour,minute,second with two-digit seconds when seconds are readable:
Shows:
5,32,17
